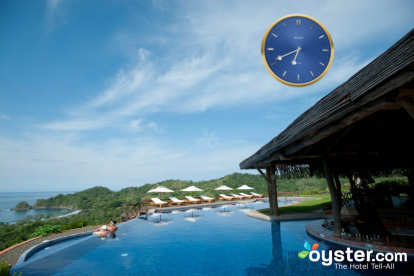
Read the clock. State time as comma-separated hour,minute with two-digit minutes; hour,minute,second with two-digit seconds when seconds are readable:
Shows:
6,41
